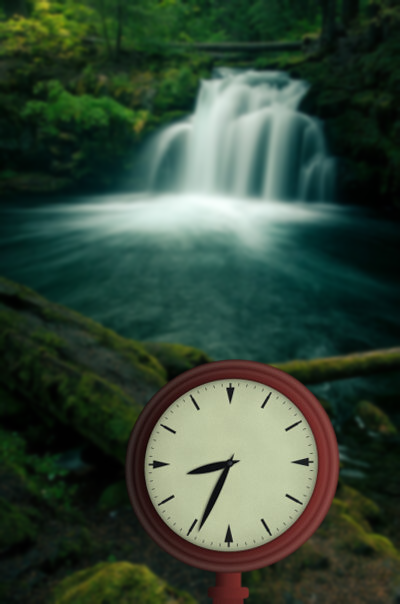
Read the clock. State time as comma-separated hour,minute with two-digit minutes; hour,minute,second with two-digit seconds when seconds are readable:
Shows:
8,34
